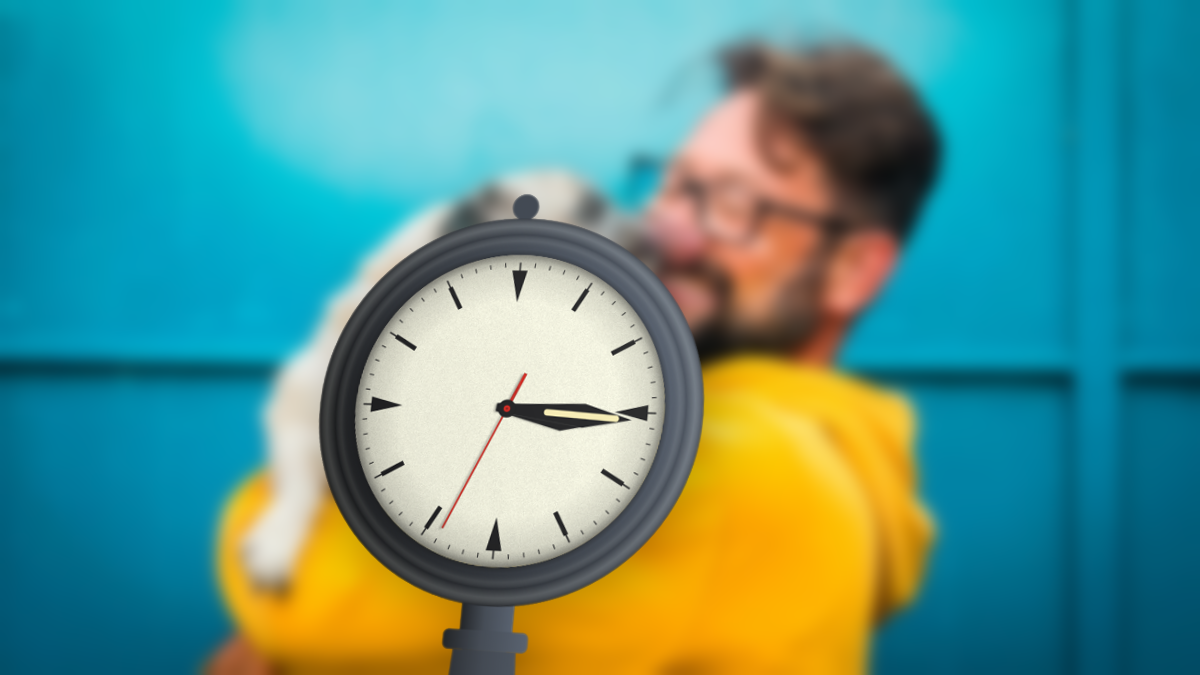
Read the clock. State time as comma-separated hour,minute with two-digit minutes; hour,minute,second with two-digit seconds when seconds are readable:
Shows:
3,15,34
